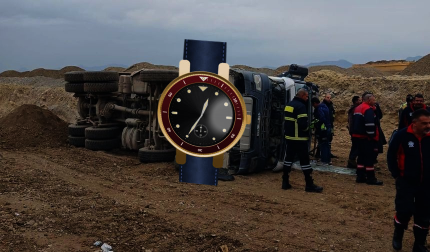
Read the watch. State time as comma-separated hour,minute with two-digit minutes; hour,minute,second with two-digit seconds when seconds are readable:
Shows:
12,35
